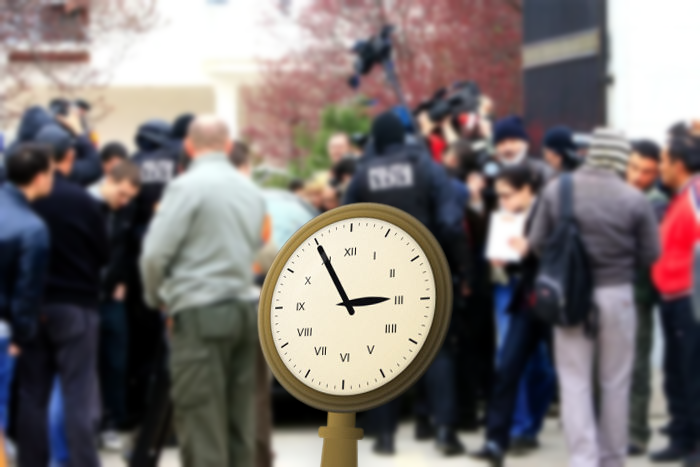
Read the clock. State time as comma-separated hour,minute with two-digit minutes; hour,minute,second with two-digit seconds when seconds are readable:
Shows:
2,55
